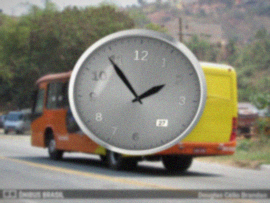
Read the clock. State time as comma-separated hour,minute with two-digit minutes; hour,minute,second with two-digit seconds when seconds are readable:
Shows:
1,54
